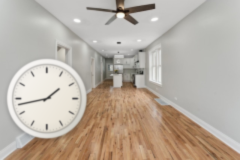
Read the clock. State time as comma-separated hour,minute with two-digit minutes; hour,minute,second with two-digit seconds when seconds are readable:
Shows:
1,43
